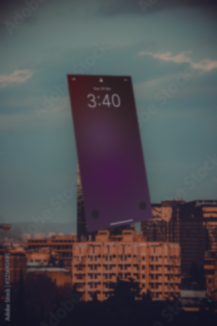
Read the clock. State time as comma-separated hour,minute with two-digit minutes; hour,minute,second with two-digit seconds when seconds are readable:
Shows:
3,40
